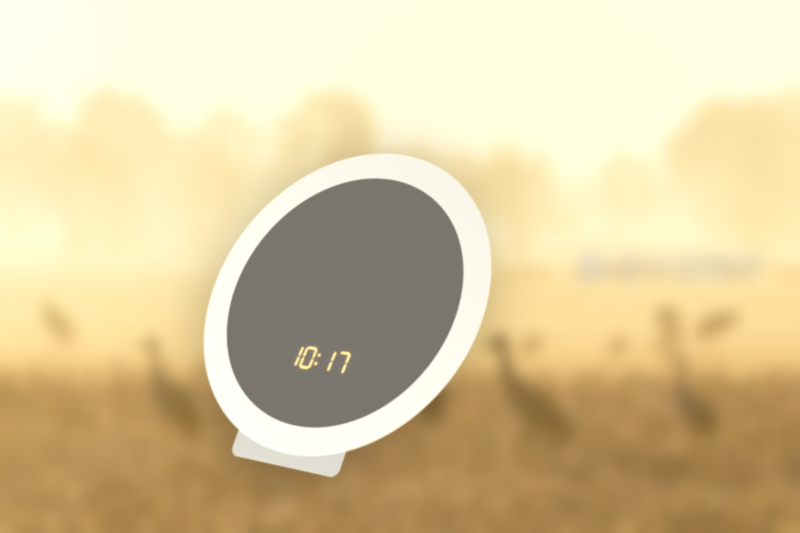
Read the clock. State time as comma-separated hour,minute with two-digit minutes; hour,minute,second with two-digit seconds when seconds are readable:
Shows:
10,17
